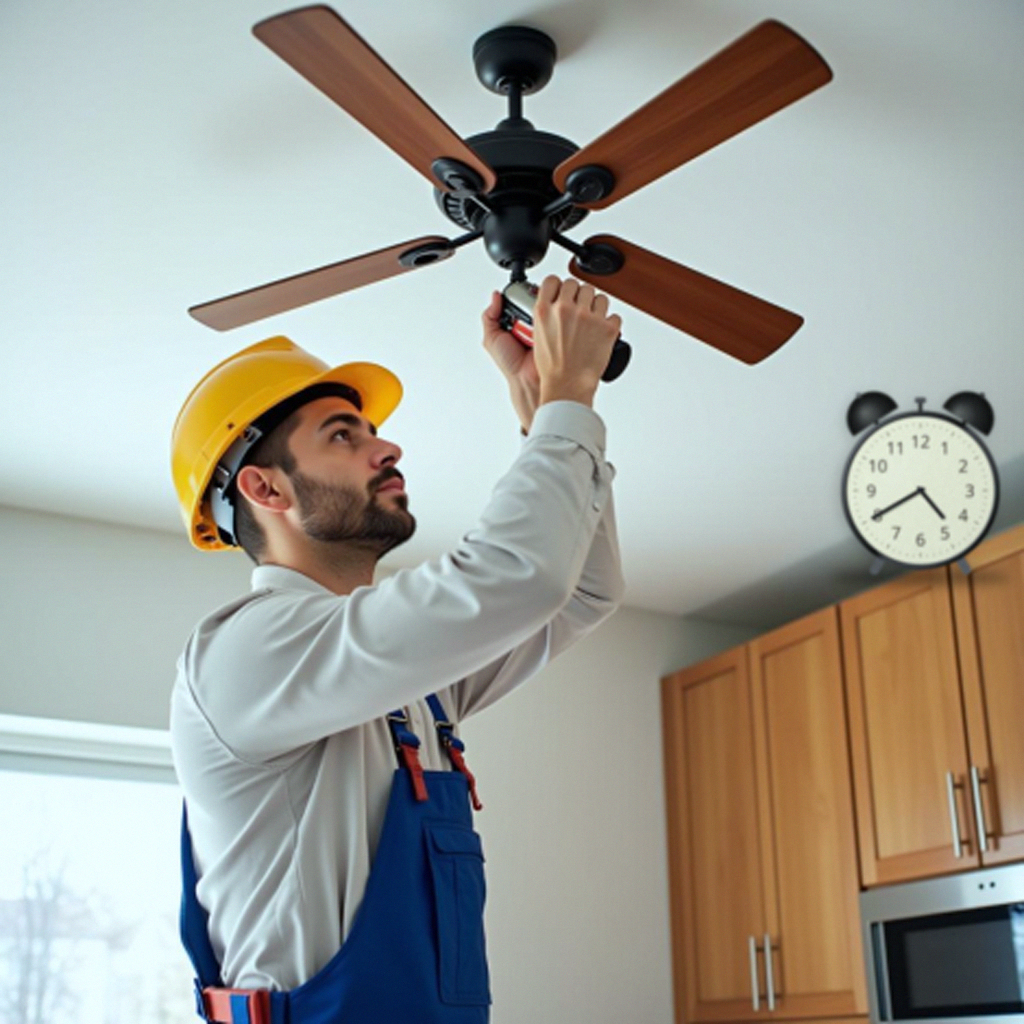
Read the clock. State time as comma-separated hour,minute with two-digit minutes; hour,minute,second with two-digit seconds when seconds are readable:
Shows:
4,40
